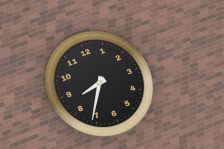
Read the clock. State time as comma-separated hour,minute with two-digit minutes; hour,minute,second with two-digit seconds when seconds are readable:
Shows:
8,36
